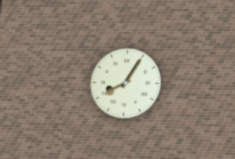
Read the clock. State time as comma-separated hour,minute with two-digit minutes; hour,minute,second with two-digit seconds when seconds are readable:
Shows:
8,05
